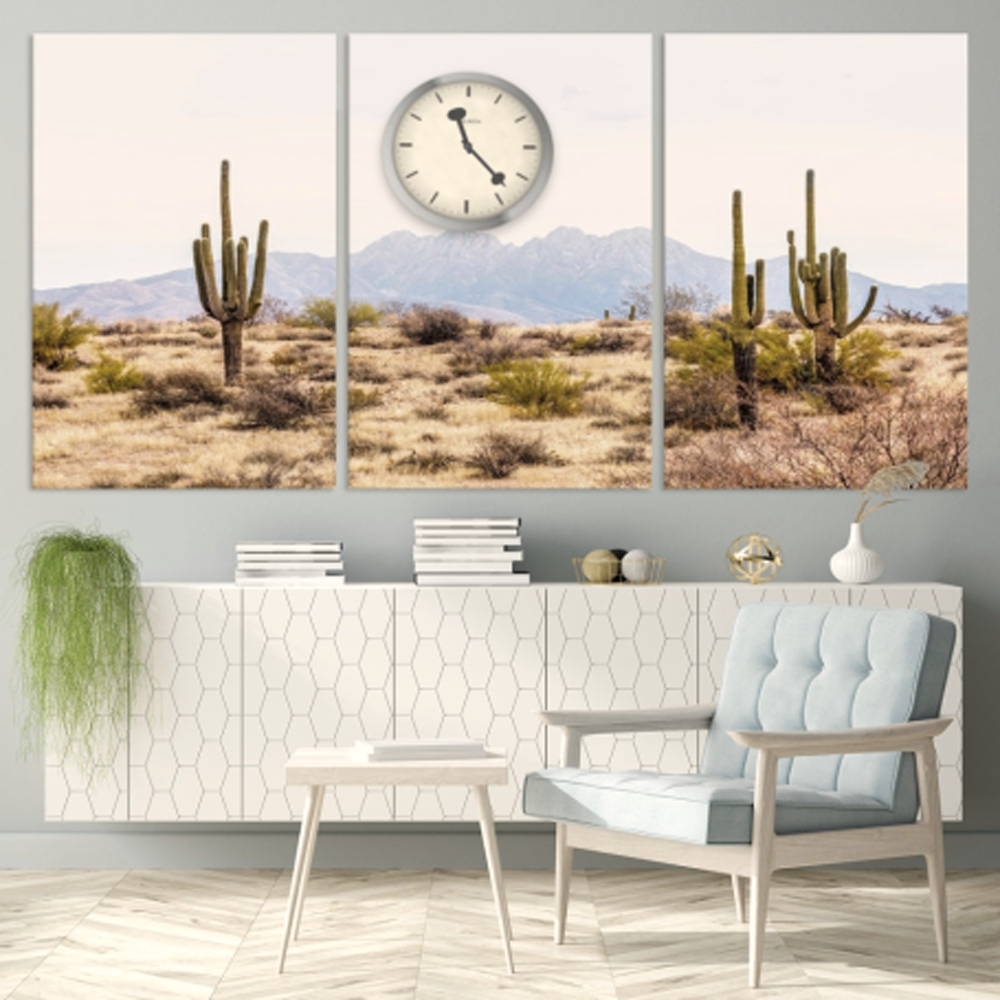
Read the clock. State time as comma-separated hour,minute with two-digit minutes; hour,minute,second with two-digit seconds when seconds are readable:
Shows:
11,23
